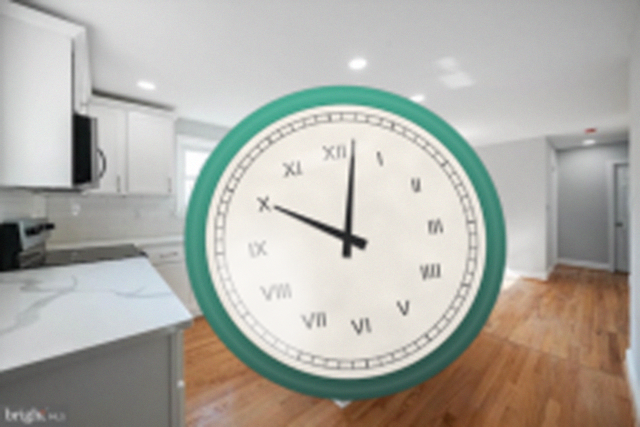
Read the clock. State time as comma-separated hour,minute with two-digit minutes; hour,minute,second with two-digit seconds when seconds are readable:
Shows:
10,02
